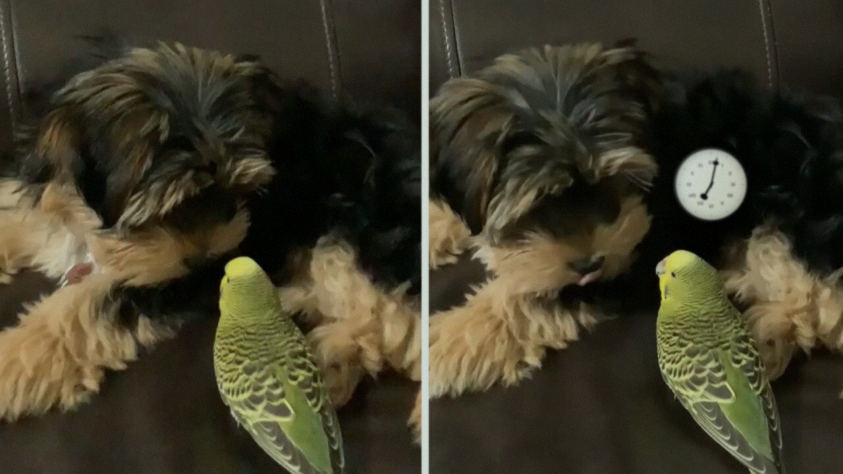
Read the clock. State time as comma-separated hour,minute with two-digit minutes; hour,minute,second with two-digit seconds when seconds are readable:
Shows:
7,02
